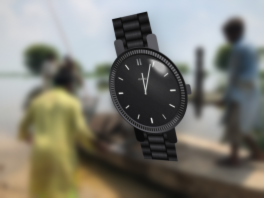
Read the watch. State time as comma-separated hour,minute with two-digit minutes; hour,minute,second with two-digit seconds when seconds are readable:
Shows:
12,04
